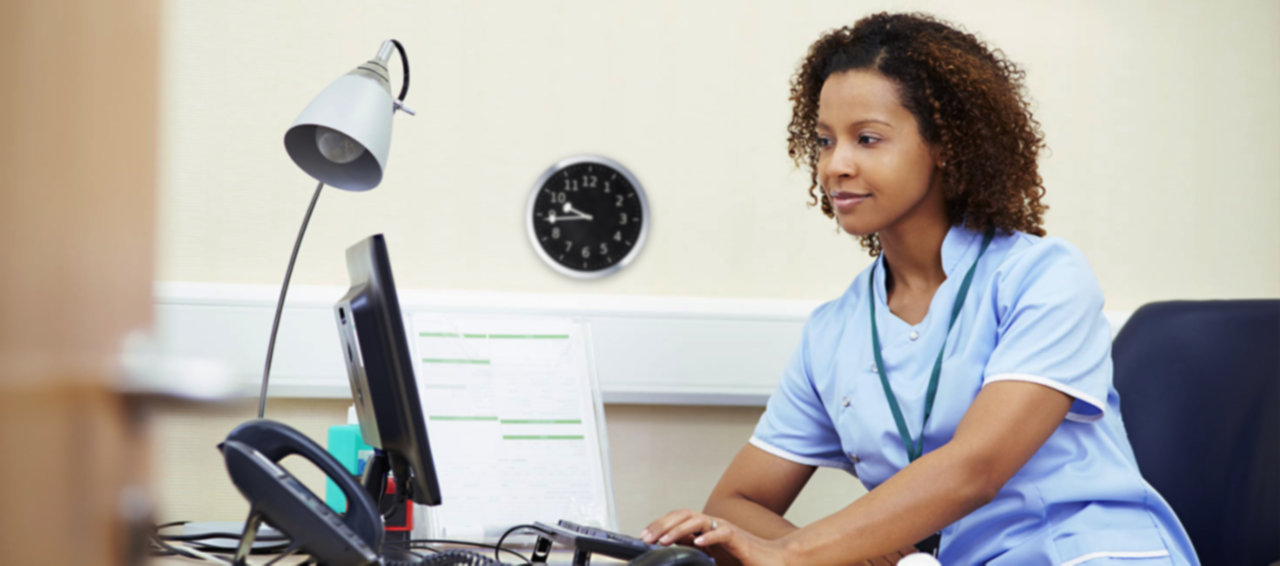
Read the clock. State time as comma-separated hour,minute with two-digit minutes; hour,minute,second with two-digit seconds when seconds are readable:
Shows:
9,44
